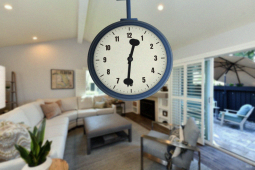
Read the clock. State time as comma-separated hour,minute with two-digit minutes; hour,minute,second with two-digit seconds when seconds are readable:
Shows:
12,31
